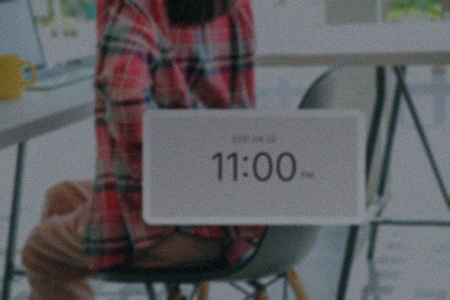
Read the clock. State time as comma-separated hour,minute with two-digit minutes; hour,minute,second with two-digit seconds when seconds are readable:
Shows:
11,00
